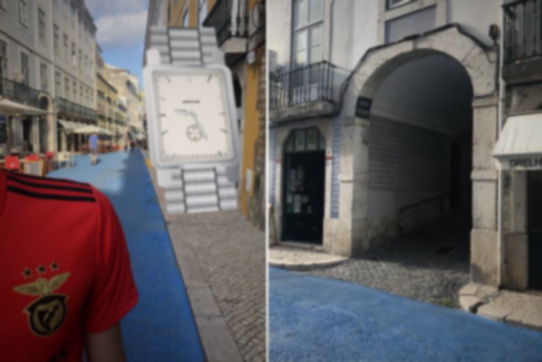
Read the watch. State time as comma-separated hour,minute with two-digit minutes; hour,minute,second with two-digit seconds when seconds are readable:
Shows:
9,26
